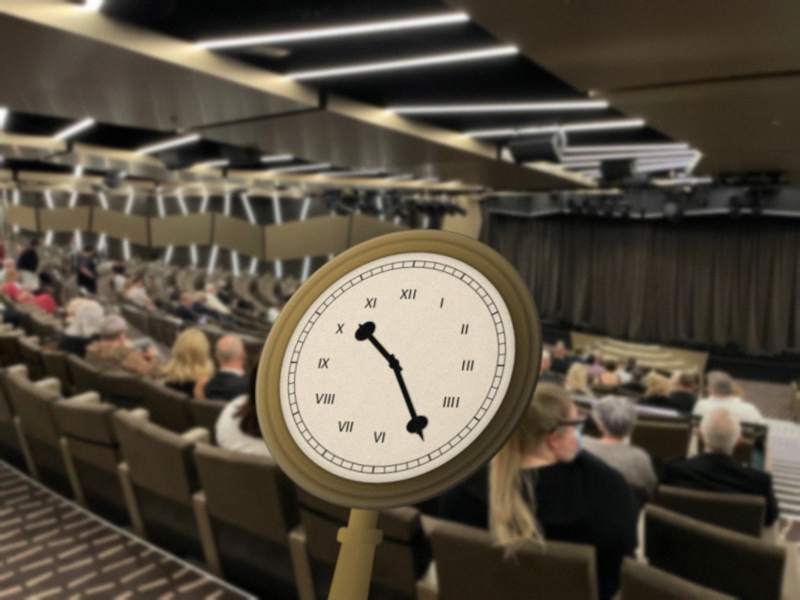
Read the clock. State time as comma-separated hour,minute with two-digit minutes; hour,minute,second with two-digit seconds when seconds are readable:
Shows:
10,25
